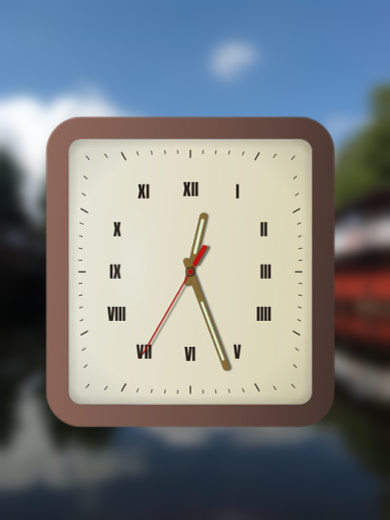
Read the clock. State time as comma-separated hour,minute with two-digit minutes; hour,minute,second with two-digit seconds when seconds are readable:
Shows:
12,26,35
